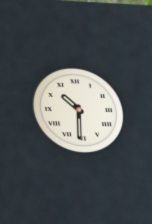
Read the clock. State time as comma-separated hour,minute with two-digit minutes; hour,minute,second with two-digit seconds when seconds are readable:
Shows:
10,31
